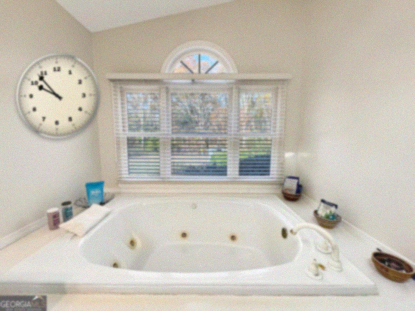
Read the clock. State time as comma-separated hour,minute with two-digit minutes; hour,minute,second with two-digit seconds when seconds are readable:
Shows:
9,53
